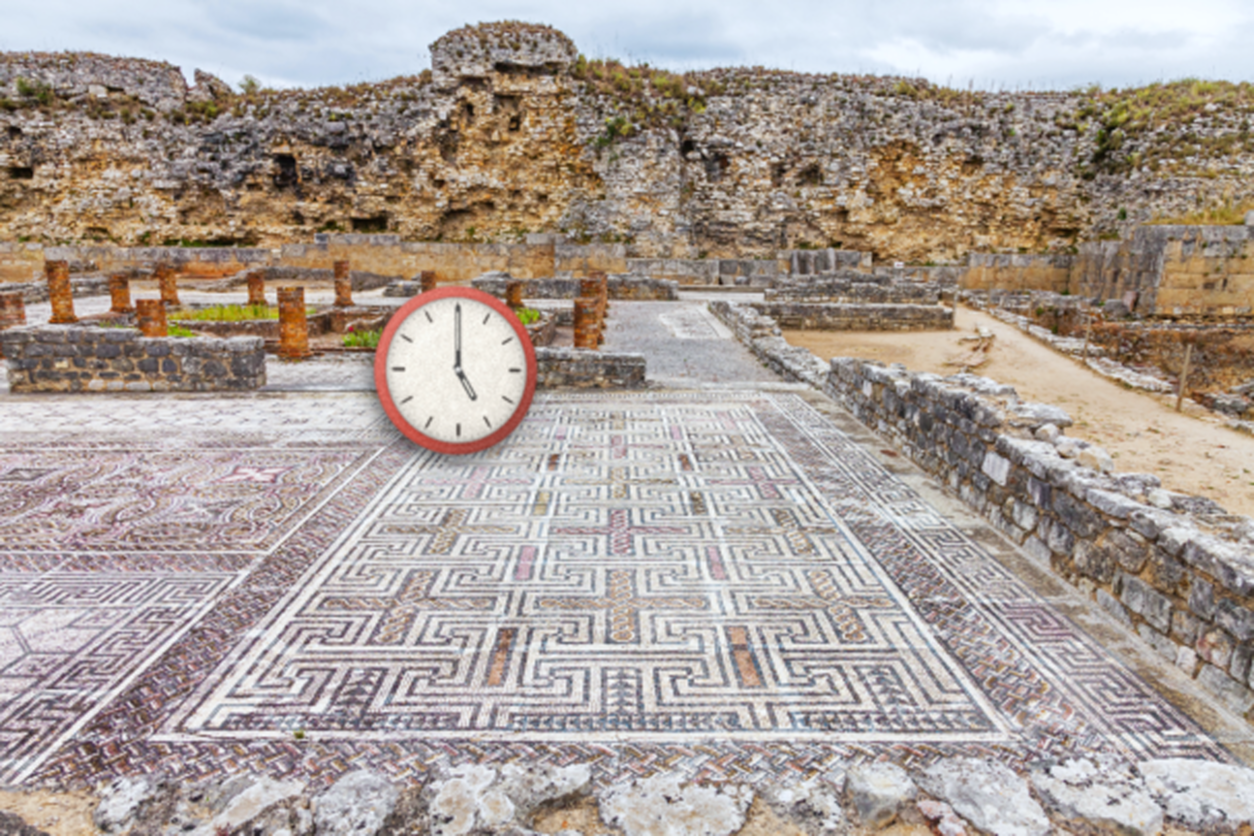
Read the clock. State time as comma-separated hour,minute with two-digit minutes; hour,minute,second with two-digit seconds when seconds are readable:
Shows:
5,00
